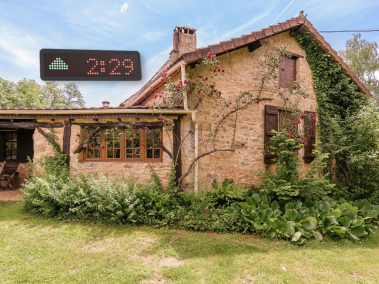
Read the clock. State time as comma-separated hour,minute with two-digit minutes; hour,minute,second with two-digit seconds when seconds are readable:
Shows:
2,29
